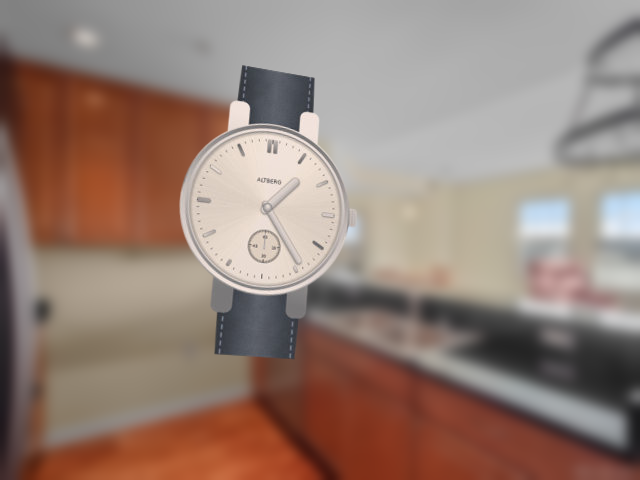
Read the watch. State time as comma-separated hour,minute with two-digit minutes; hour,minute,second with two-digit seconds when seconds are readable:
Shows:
1,24
